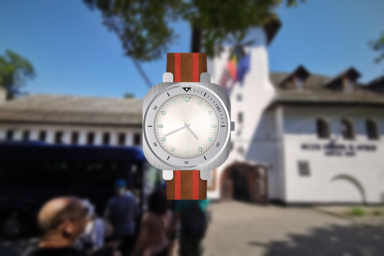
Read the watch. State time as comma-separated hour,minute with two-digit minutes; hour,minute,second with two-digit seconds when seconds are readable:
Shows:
4,41
